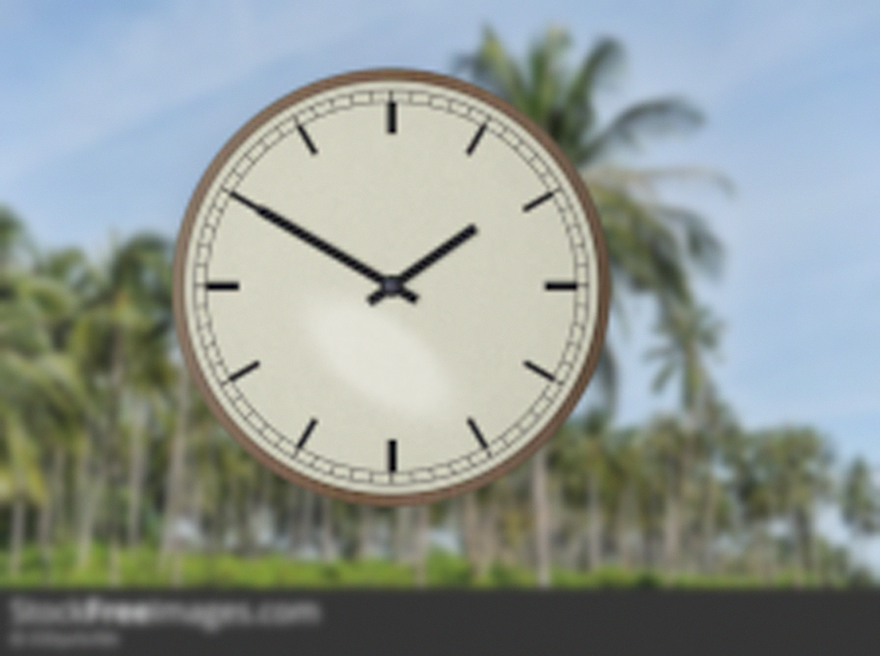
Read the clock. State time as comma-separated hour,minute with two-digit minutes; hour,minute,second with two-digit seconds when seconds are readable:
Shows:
1,50
